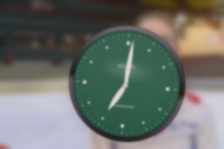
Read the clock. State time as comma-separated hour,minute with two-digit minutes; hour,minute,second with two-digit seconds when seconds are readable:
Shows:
7,01
